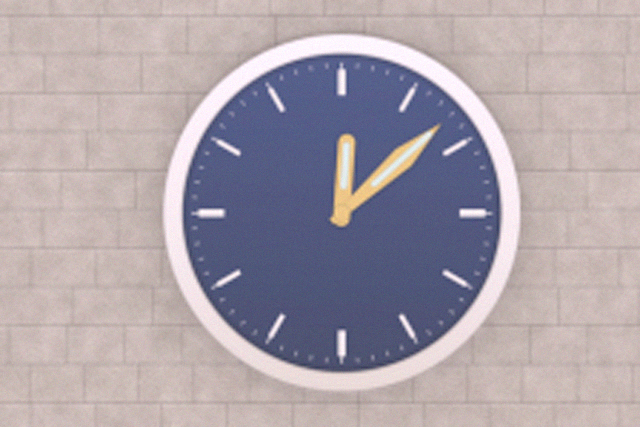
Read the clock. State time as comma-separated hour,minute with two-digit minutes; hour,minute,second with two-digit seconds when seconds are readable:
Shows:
12,08
